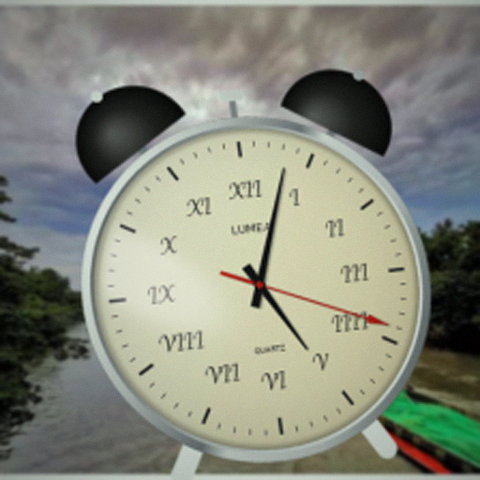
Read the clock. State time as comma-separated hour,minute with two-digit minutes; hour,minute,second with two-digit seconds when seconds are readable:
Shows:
5,03,19
